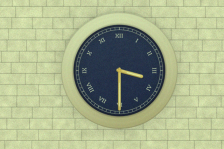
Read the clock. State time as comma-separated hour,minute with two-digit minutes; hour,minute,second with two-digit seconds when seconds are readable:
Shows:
3,30
